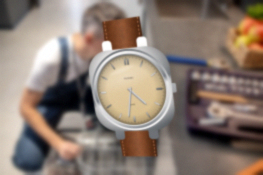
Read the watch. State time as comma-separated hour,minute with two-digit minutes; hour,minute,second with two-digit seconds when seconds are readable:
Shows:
4,32
